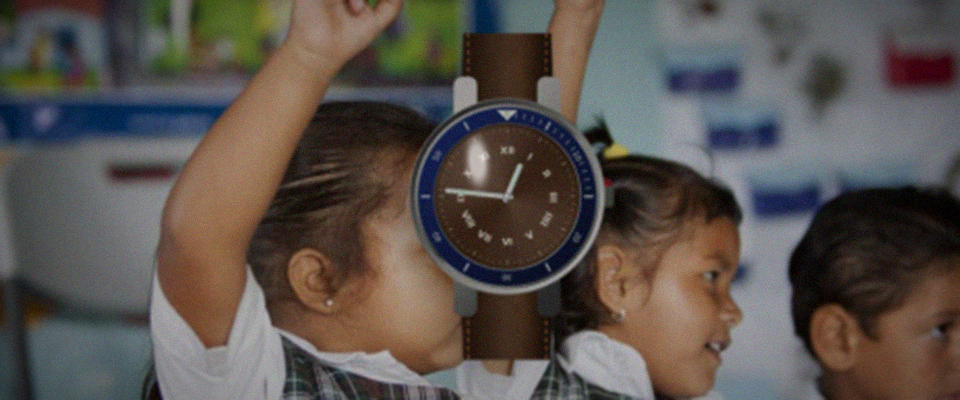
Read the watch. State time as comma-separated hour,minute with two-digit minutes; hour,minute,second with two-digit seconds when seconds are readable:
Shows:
12,46
